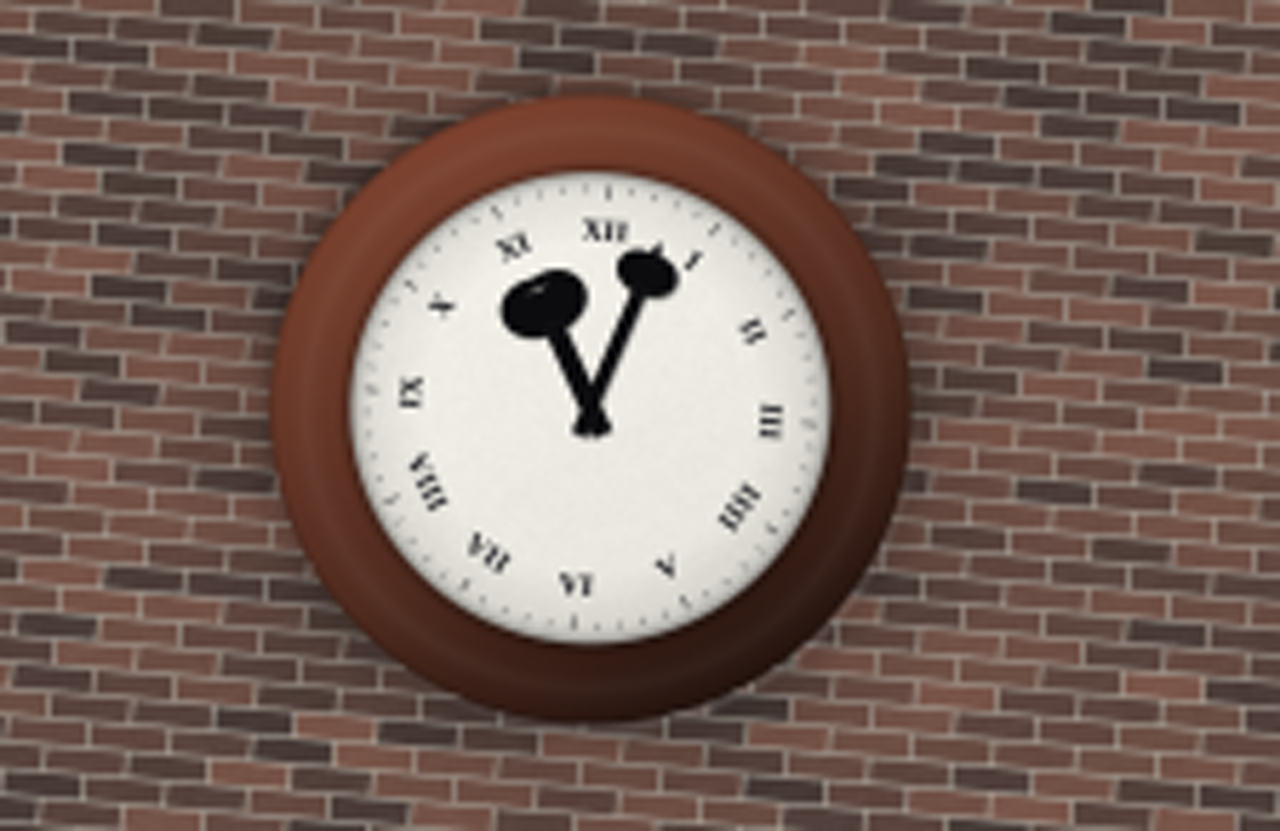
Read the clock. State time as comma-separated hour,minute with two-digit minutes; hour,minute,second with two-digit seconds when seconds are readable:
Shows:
11,03
